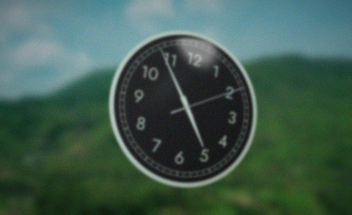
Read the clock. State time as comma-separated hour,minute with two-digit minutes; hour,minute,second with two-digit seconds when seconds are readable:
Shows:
4,54,10
